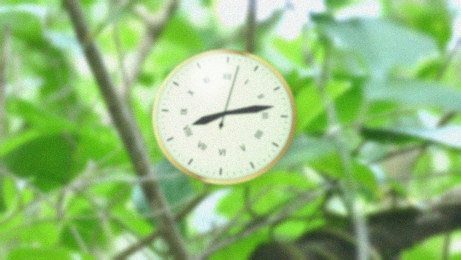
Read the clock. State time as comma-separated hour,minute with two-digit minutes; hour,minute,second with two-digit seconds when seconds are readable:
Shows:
8,13,02
